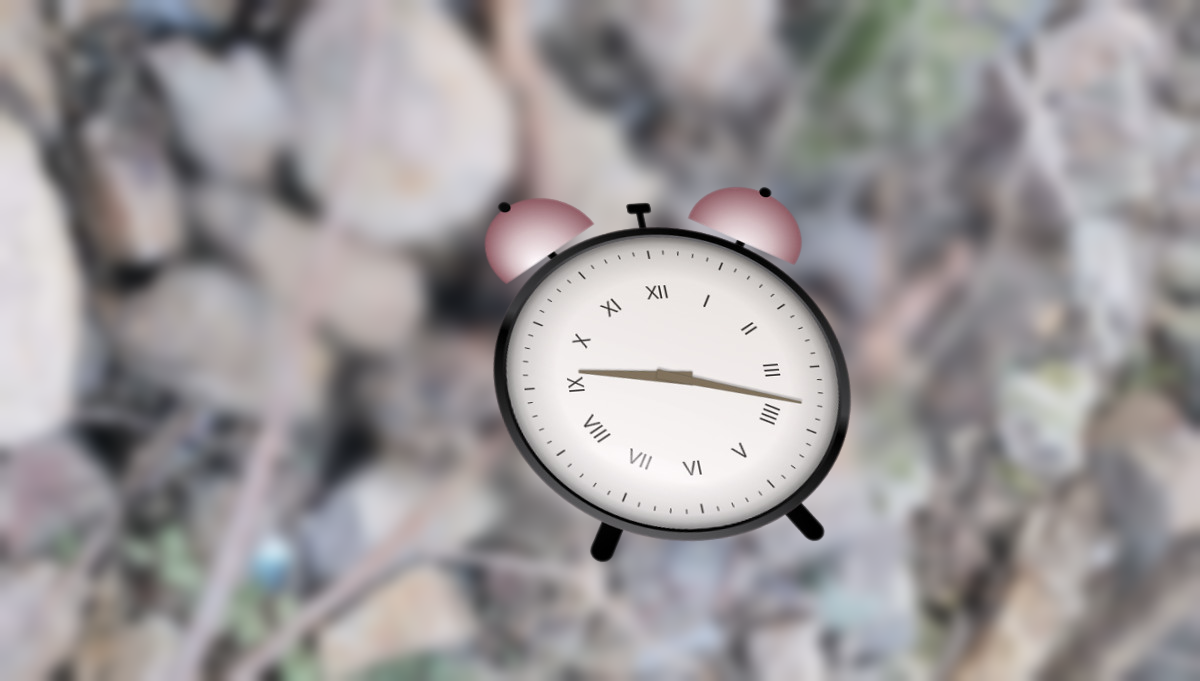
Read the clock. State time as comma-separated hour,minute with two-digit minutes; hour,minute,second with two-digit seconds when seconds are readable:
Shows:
9,18
